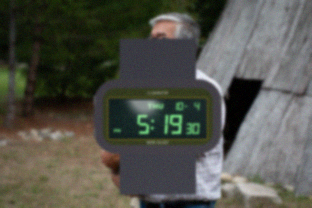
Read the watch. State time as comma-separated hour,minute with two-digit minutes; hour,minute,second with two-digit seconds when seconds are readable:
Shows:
5,19
